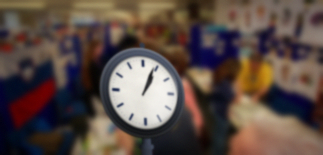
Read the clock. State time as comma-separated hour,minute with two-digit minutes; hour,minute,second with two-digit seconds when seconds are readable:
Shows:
1,04
